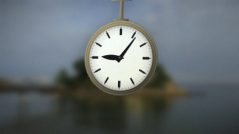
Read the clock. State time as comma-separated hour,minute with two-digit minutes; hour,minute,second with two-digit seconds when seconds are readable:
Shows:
9,06
